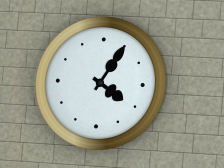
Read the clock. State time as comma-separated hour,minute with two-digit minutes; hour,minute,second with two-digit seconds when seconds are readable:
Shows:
4,05
